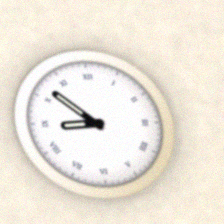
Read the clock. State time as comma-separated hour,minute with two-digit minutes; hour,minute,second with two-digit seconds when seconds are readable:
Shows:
8,52
